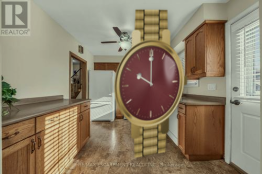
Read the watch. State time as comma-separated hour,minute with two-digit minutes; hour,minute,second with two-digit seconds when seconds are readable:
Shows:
10,00
